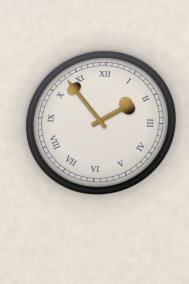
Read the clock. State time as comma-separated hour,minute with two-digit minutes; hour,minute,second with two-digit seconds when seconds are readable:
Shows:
1,53
